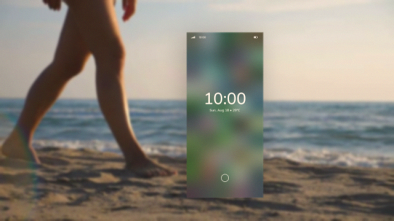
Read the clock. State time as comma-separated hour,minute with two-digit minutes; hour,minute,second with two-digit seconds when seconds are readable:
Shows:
10,00
